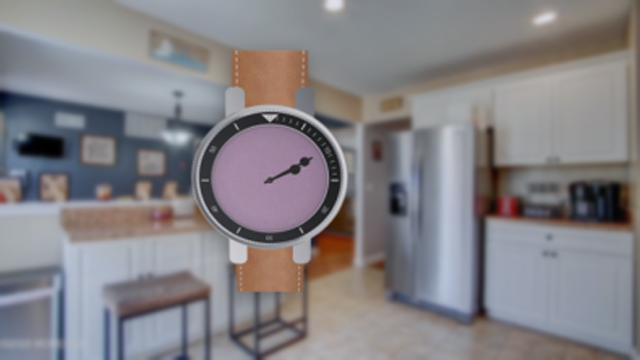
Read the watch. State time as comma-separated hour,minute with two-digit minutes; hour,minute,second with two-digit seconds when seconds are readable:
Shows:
2,10
